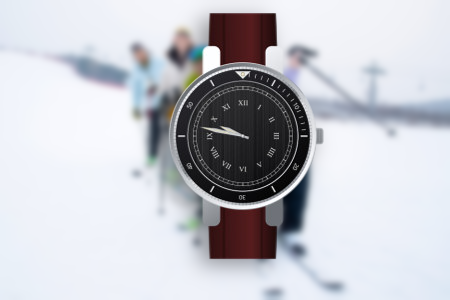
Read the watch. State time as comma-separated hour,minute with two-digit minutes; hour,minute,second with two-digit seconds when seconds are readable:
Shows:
9,47
